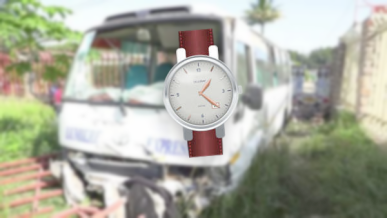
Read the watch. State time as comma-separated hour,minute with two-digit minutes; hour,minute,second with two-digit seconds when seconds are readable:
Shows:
1,22
